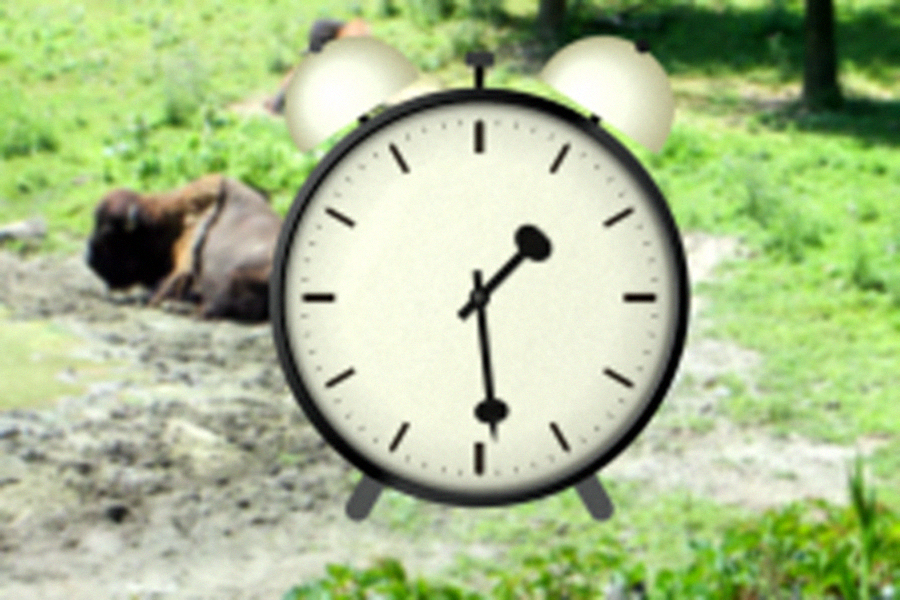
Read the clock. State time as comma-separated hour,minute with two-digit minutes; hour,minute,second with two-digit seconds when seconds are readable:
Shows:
1,29
